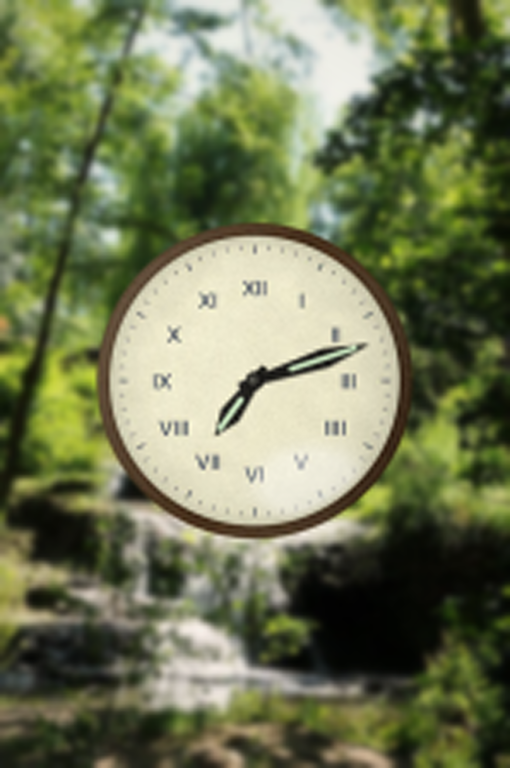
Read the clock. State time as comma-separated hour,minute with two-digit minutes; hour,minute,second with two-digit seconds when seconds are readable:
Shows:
7,12
